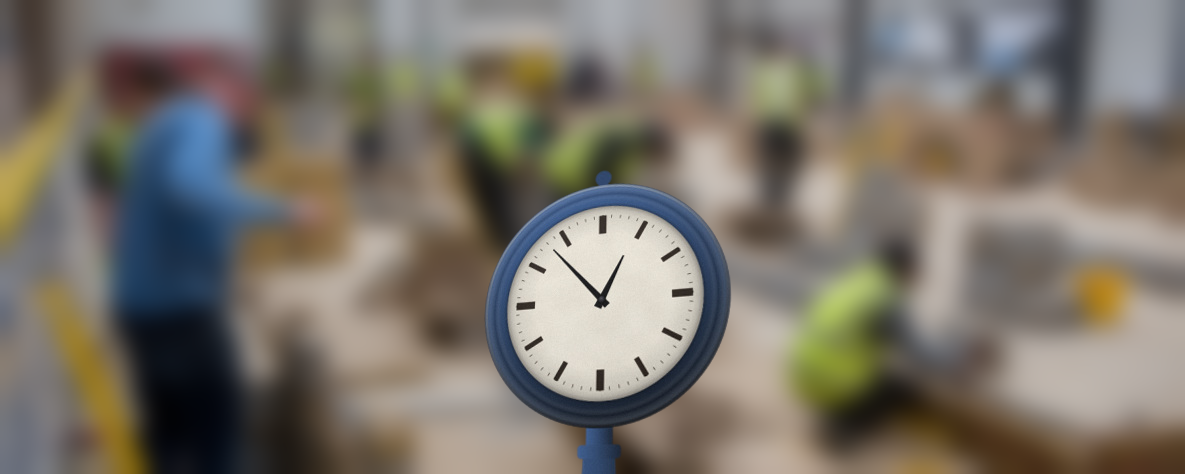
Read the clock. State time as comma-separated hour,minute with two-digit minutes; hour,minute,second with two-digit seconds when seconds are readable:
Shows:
12,53
